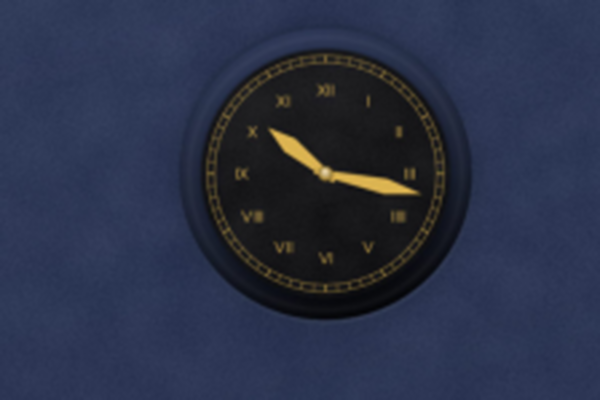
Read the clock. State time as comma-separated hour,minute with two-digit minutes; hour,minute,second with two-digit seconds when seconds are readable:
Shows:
10,17
